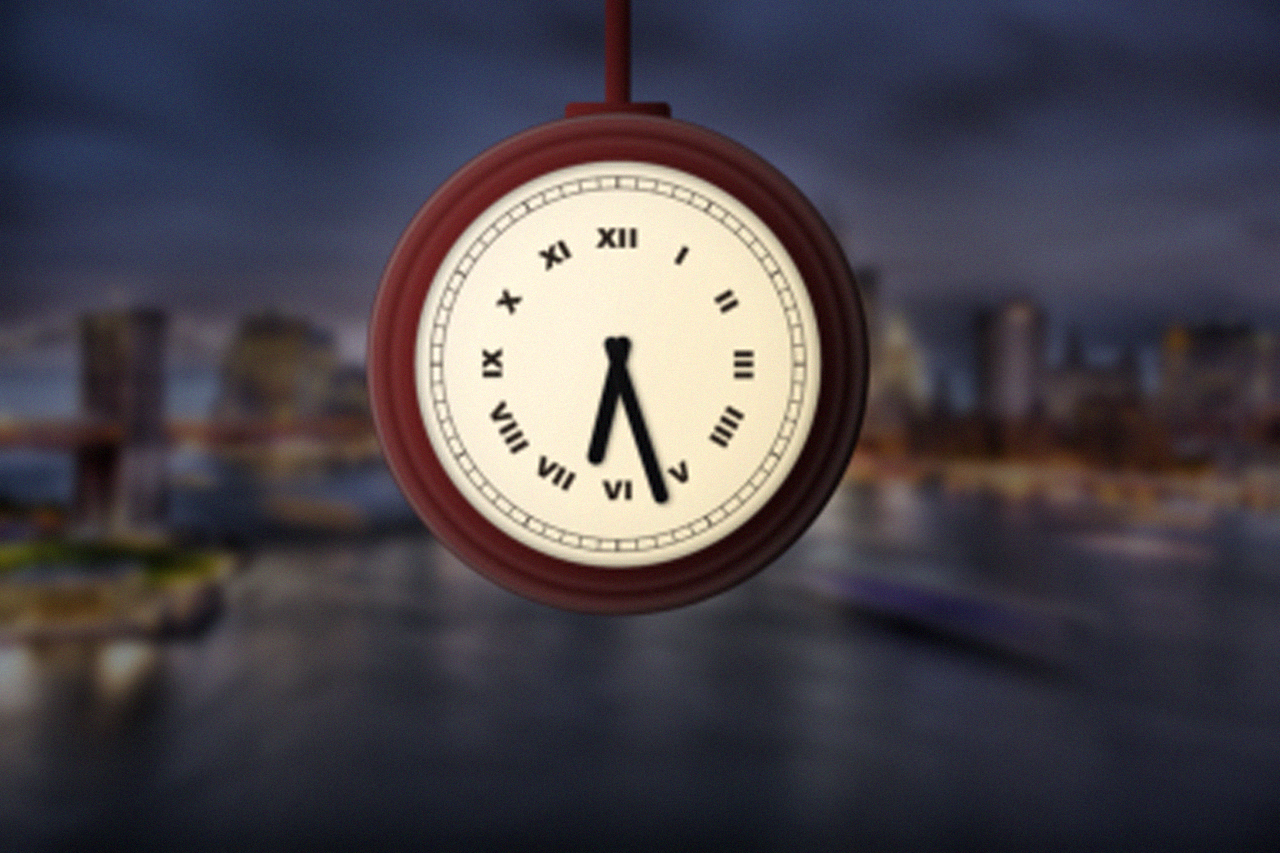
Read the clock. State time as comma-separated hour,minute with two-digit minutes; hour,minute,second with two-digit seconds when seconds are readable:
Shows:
6,27
